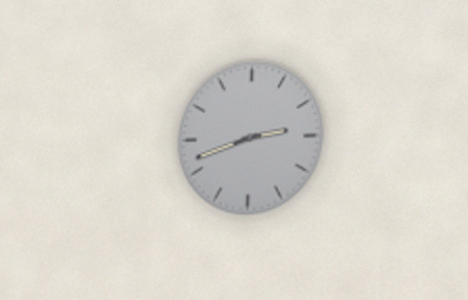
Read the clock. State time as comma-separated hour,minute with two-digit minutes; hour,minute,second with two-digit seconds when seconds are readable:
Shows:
2,42
